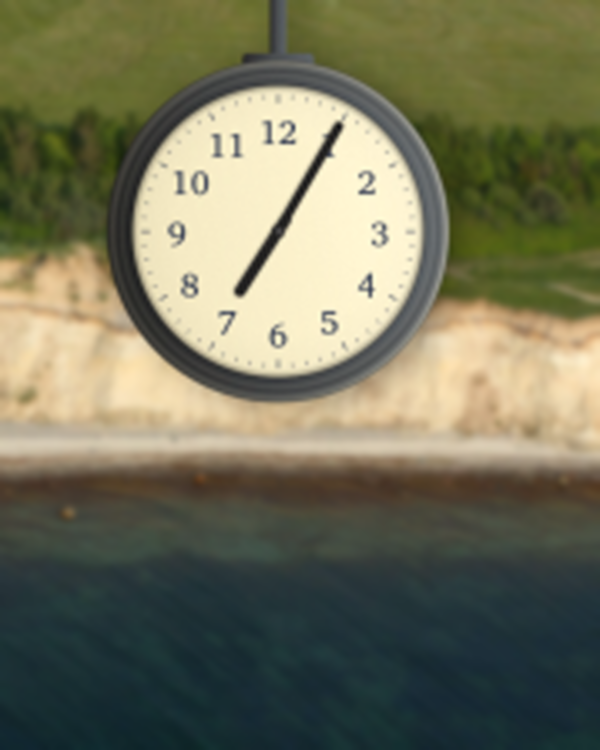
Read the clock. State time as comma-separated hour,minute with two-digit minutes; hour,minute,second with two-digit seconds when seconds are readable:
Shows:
7,05
